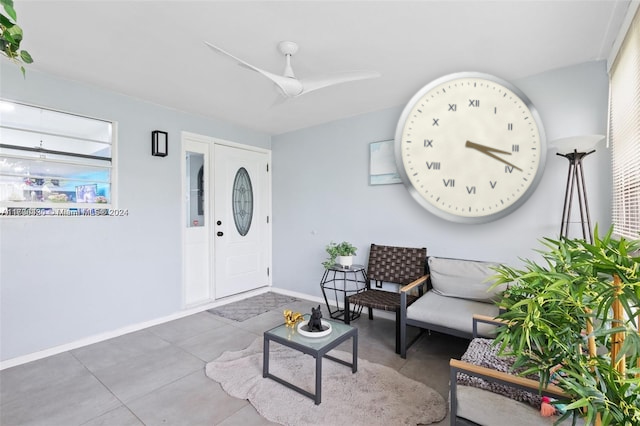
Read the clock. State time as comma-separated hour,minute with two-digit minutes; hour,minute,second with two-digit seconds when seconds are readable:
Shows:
3,19
